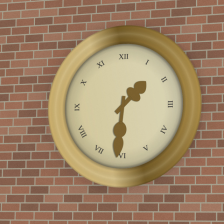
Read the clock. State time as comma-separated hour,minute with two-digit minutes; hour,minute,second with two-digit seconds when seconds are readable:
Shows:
1,31
